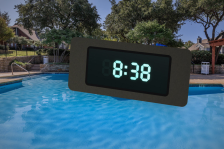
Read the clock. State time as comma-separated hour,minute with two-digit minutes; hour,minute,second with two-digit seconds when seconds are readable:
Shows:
8,38
